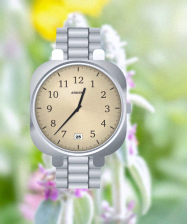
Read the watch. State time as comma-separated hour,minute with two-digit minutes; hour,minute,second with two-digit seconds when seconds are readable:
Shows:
12,37
